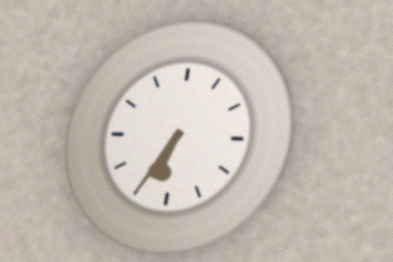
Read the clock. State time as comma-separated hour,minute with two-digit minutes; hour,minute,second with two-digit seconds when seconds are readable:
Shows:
6,35
